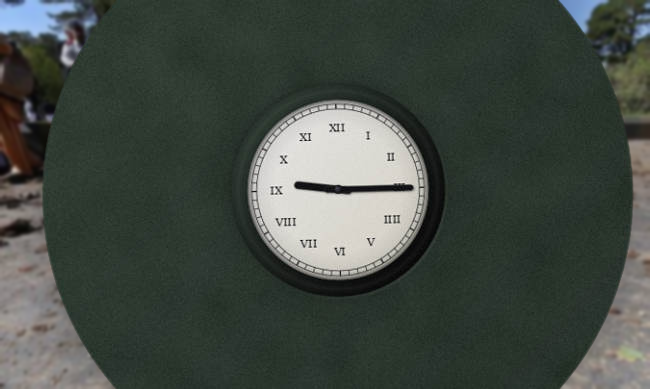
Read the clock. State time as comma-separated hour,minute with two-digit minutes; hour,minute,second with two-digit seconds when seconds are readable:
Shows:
9,15
